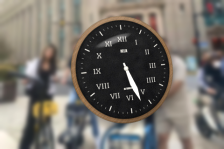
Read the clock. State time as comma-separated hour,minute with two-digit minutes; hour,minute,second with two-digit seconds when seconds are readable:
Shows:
5,27
